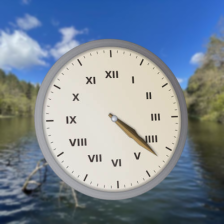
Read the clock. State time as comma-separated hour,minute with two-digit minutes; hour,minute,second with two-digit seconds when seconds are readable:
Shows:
4,22
